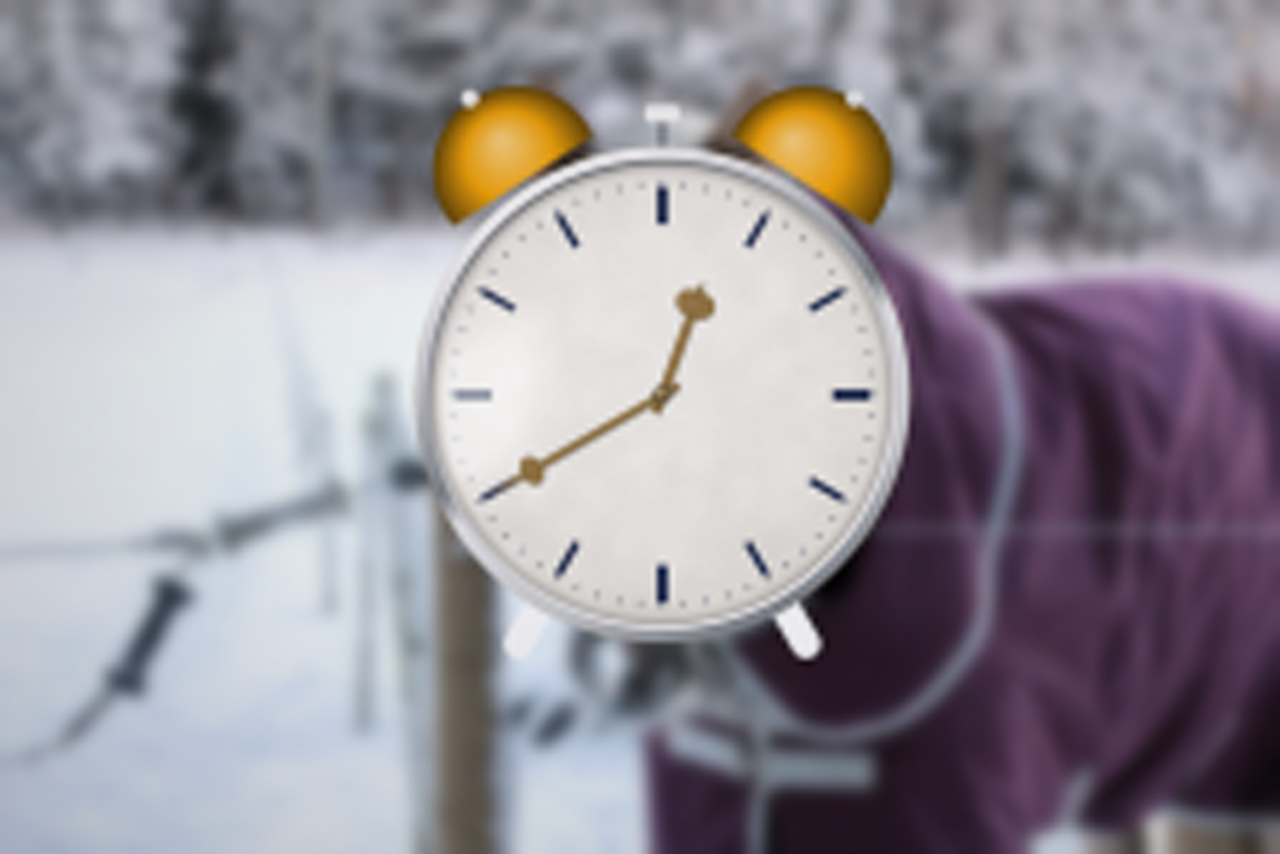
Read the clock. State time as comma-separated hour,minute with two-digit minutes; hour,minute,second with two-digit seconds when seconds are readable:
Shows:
12,40
